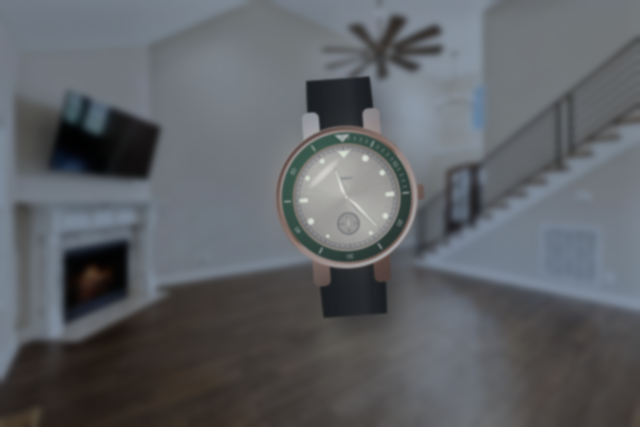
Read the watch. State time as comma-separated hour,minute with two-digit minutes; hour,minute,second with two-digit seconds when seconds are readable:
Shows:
11,23
